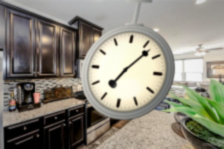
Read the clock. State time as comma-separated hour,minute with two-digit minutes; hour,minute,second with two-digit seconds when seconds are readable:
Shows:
7,07
